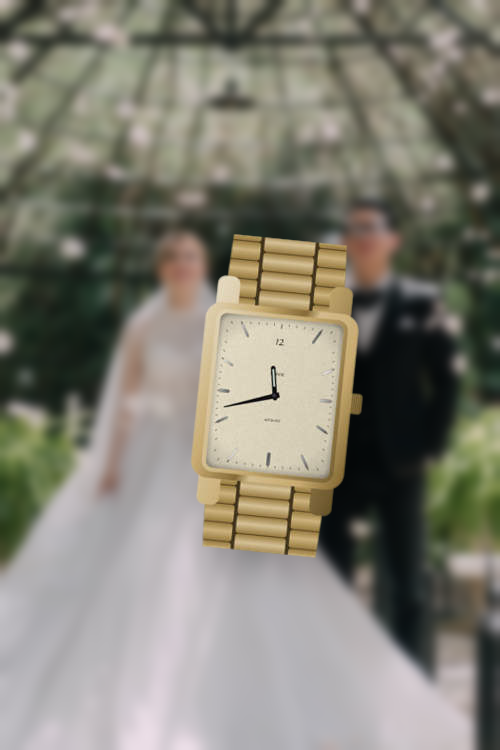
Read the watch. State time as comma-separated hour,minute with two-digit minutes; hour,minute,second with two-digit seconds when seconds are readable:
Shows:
11,42
